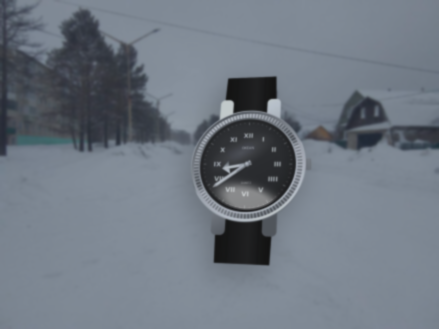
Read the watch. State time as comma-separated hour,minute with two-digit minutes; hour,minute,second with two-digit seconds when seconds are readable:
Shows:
8,39
